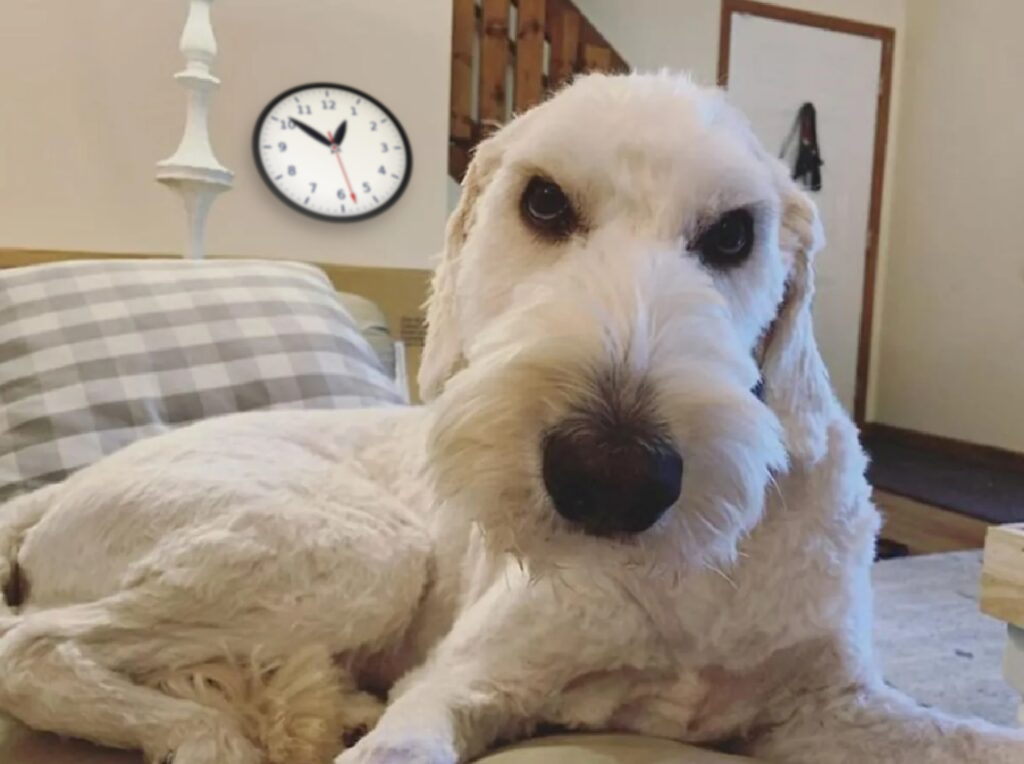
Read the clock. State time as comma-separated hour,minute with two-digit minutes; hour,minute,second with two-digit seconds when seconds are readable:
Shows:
12,51,28
